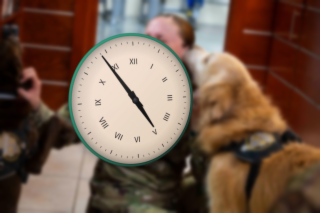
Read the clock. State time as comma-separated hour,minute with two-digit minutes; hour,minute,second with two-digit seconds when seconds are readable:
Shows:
4,54
